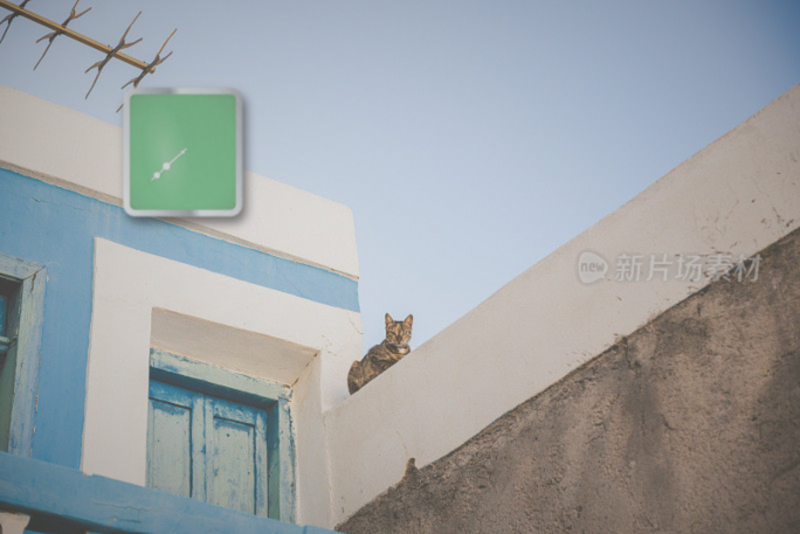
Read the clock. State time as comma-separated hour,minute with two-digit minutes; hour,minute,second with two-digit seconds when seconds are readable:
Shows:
7,38
